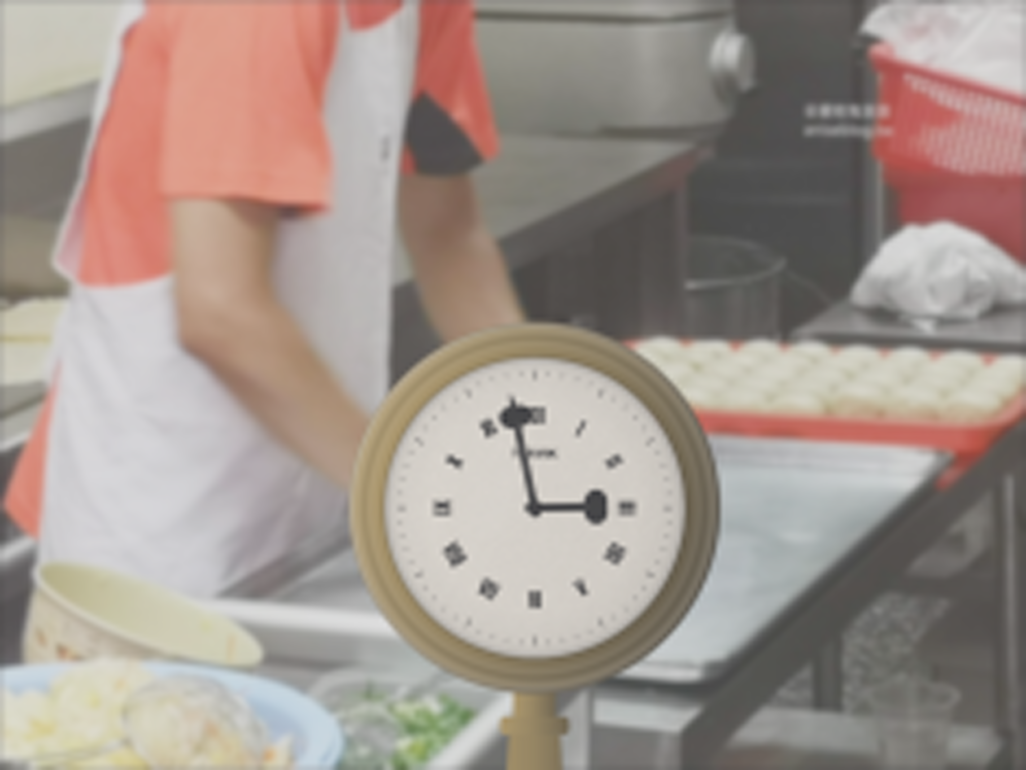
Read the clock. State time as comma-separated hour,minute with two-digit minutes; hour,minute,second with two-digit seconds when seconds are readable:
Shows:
2,58
